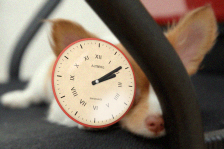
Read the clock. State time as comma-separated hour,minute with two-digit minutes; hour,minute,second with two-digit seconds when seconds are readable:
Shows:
2,09
